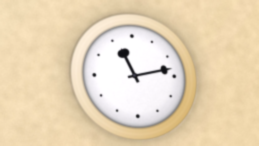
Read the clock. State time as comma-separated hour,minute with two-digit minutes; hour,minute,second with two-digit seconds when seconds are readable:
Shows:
11,13
